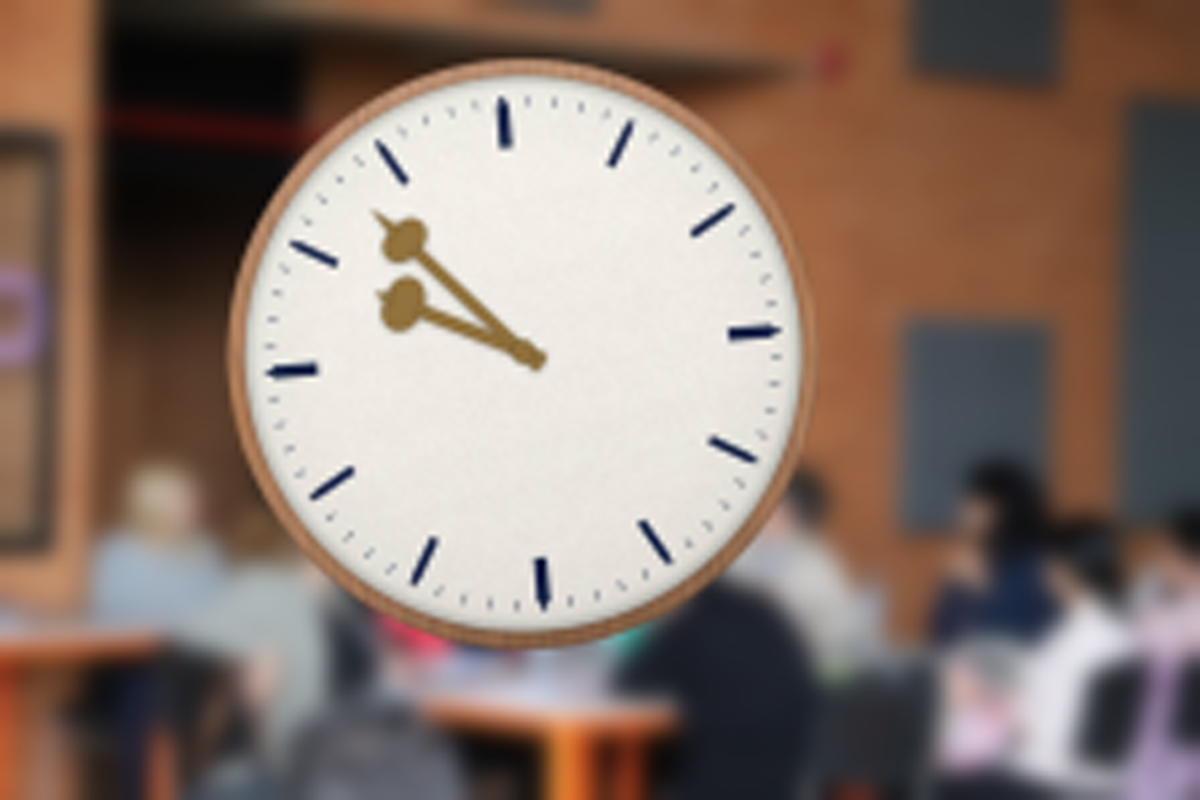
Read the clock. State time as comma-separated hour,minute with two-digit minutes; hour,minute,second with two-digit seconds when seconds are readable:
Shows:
9,53
